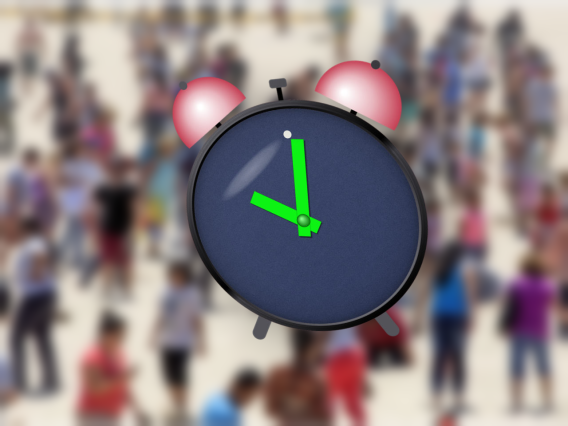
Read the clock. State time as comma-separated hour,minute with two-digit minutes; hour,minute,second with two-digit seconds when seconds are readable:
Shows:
10,01
